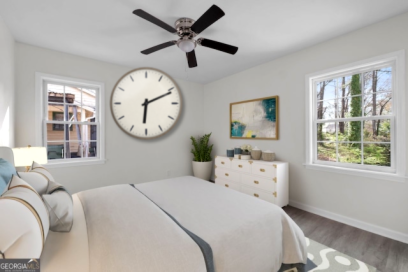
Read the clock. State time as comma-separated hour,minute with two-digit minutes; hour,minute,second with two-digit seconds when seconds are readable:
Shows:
6,11
